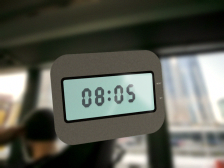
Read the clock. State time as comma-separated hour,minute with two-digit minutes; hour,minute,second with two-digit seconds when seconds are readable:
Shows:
8,05
